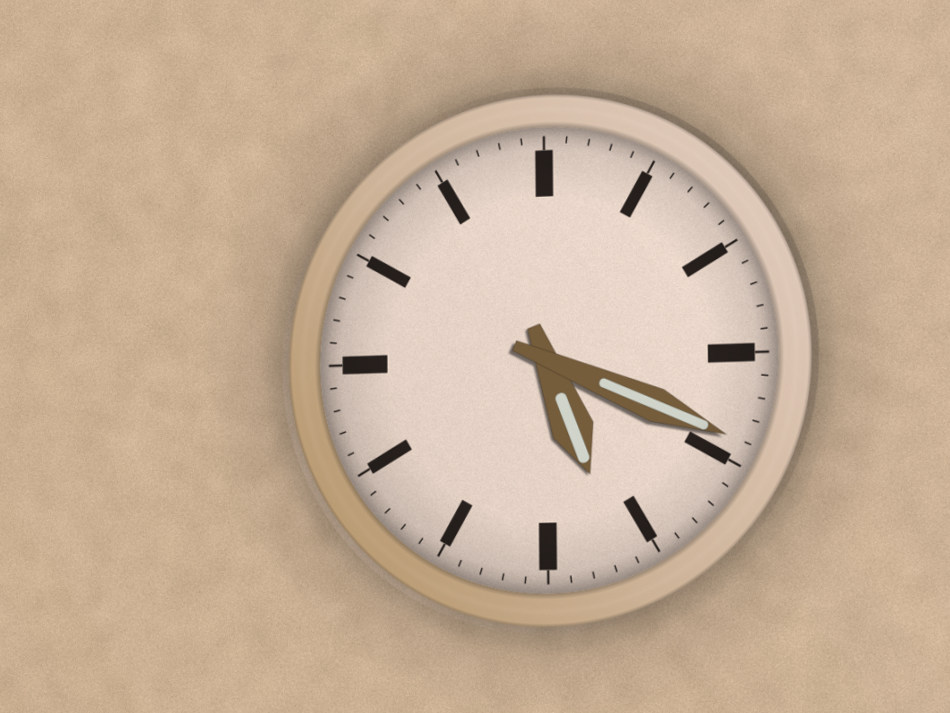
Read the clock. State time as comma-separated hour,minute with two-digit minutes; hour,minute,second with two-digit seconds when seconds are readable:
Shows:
5,19
